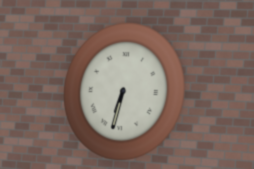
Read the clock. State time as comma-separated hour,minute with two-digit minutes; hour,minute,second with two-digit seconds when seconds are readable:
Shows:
6,32
